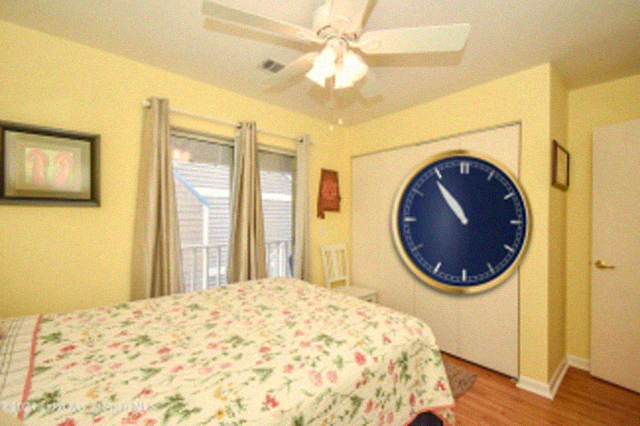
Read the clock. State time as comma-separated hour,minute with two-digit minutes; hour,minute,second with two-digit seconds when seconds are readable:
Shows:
10,54
